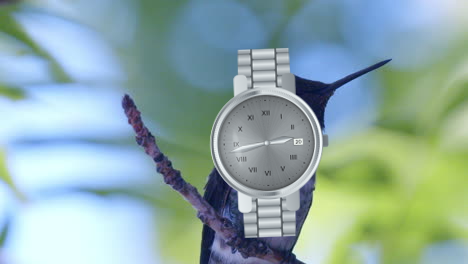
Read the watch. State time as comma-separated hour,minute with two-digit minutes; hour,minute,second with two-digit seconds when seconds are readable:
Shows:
2,43
